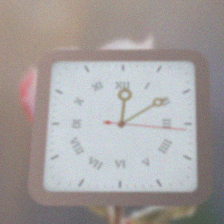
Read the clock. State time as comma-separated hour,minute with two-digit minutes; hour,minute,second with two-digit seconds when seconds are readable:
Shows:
12,09,16
